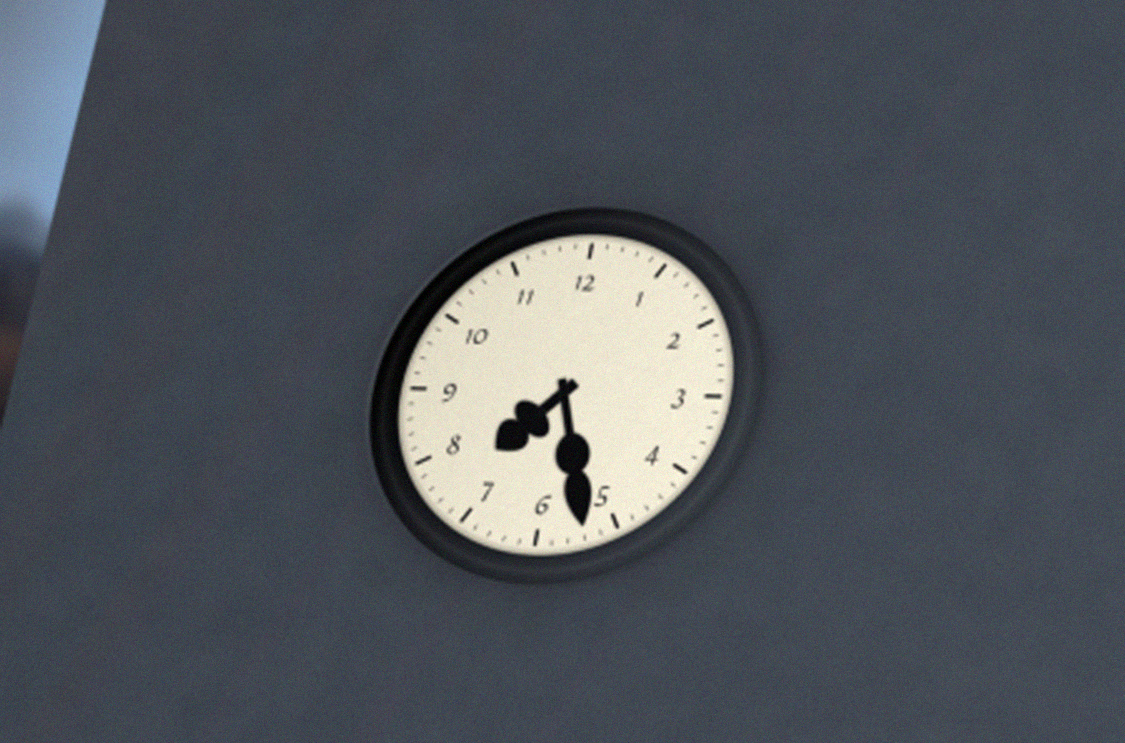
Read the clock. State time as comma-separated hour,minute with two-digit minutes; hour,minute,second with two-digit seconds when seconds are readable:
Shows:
7,27
